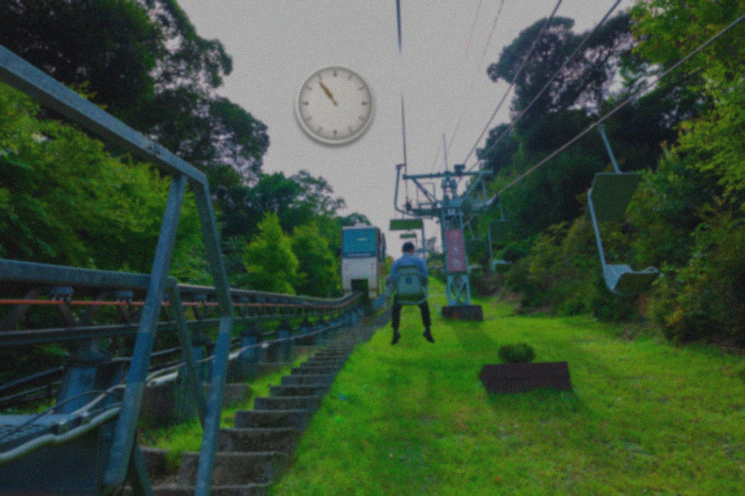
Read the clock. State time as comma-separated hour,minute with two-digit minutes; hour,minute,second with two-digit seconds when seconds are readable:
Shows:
10,54
